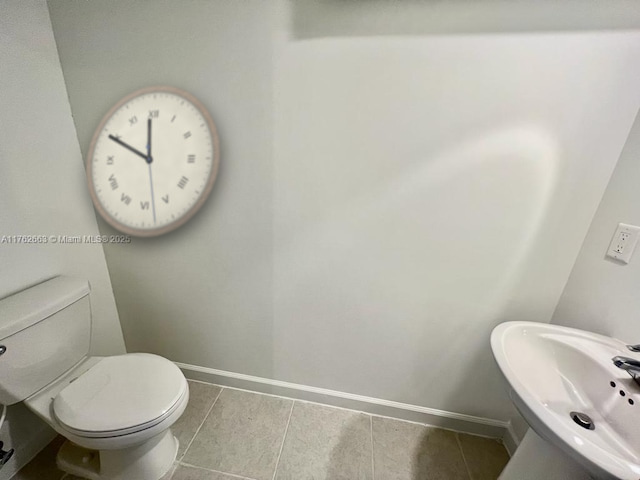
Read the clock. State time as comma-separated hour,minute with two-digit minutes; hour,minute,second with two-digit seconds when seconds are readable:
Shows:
11,49,28
